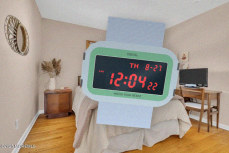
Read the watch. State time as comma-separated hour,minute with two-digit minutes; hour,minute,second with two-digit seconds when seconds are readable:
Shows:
12,04,22
